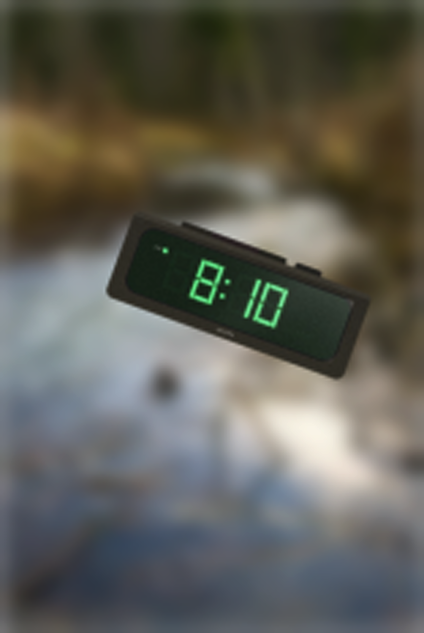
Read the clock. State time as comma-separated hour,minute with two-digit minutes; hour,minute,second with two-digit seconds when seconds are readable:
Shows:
8,10
